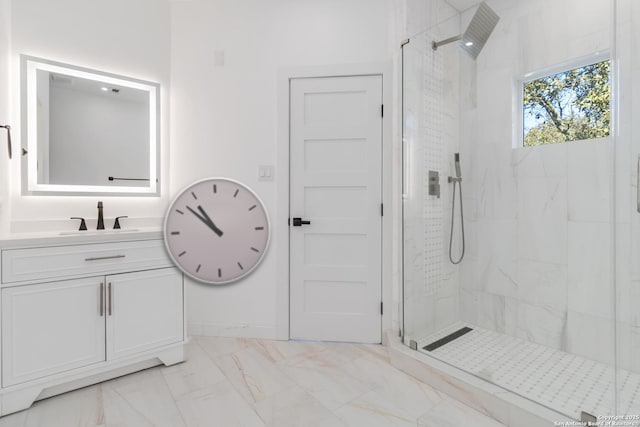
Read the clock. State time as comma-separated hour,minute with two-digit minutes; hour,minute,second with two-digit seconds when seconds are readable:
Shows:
10,52
